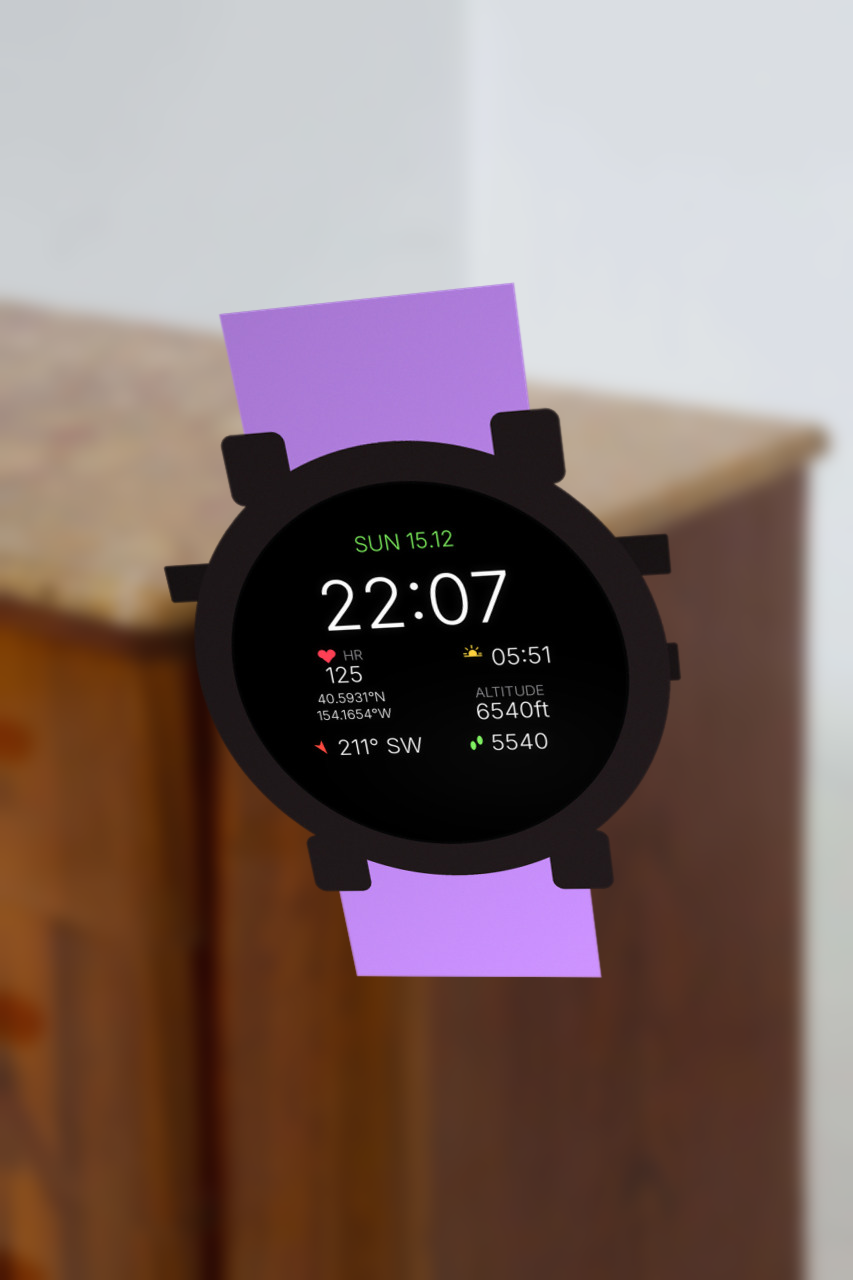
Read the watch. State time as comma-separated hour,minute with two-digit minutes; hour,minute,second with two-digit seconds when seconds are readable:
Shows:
22,07
